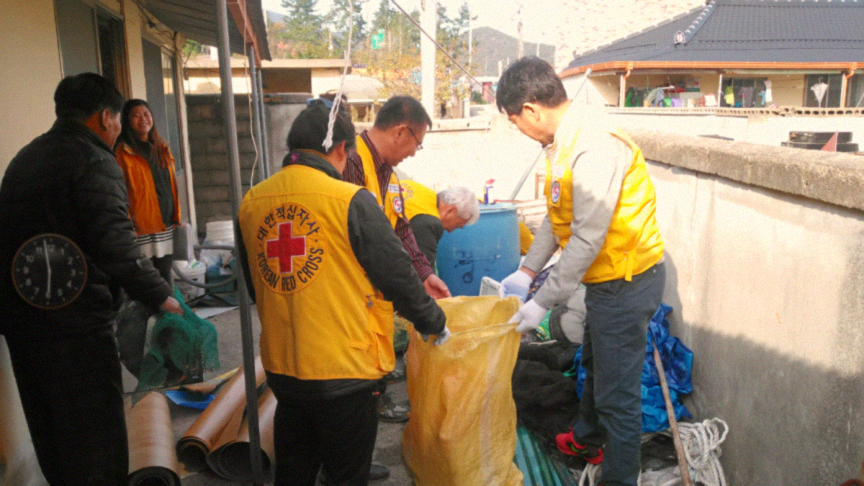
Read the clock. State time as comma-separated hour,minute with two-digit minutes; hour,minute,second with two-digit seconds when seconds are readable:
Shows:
5,58
